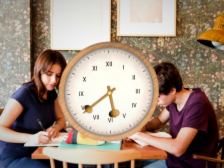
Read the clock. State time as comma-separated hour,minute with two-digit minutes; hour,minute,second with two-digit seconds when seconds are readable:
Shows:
5,39
